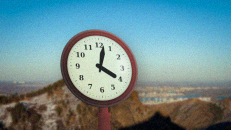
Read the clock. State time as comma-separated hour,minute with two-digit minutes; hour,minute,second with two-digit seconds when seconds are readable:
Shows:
4,02
